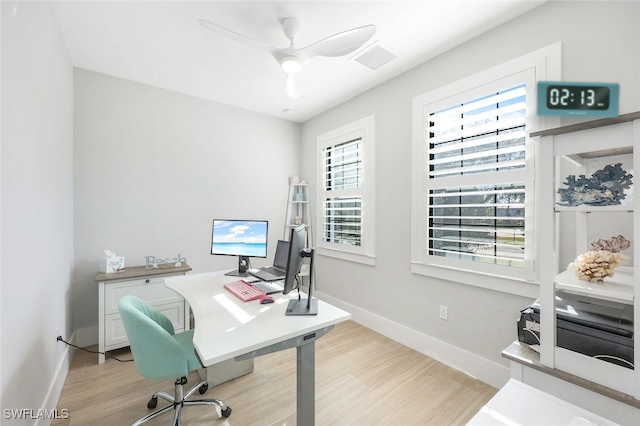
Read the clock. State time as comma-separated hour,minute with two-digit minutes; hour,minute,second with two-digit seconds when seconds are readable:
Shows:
2,13
